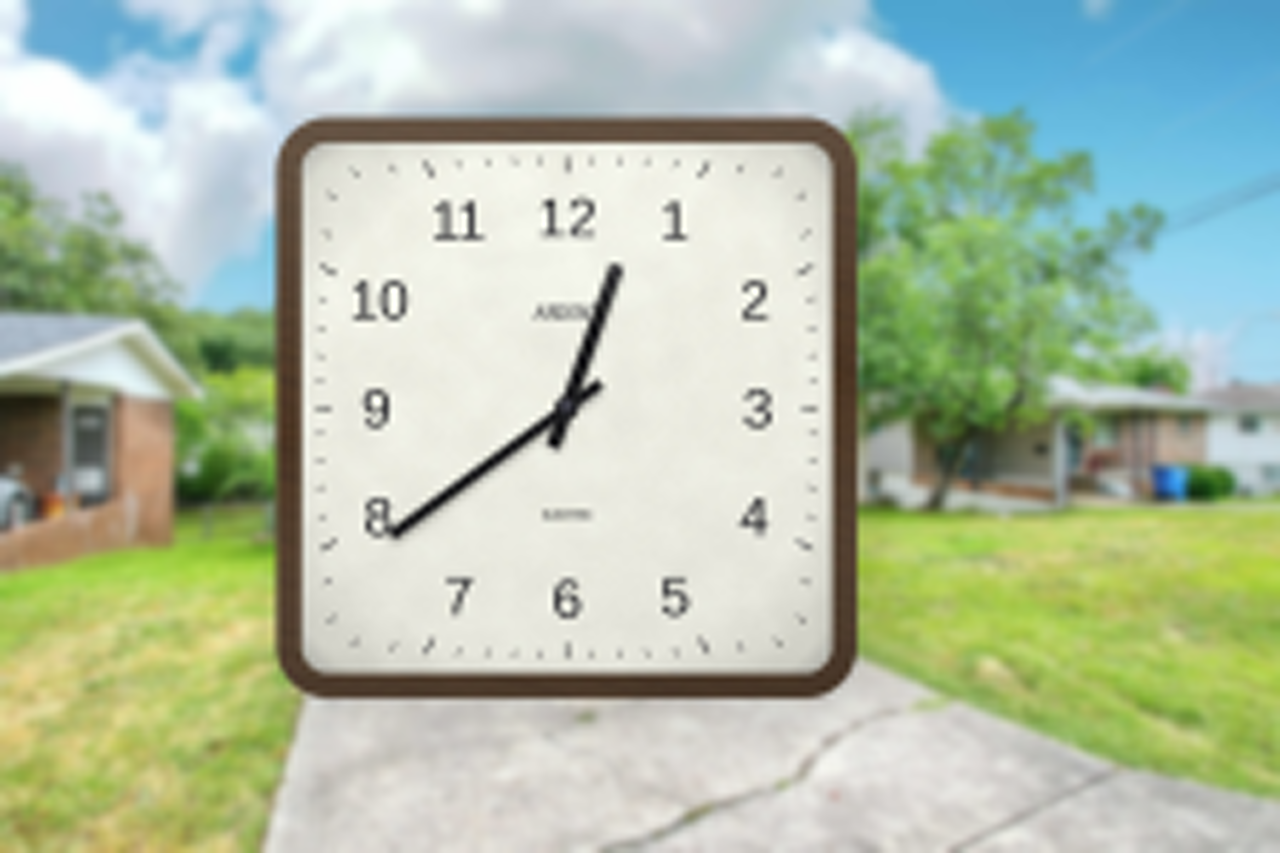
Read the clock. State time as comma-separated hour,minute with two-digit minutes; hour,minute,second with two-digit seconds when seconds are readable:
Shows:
12,39
